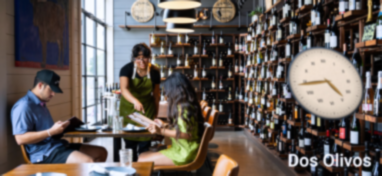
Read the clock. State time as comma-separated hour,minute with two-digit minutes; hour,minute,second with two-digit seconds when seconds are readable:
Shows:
4,44
